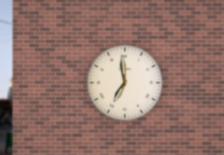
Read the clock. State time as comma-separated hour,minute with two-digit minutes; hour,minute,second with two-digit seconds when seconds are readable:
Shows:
6,59
